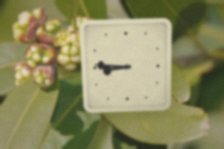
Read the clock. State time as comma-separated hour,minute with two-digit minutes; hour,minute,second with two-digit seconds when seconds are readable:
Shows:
8,46
